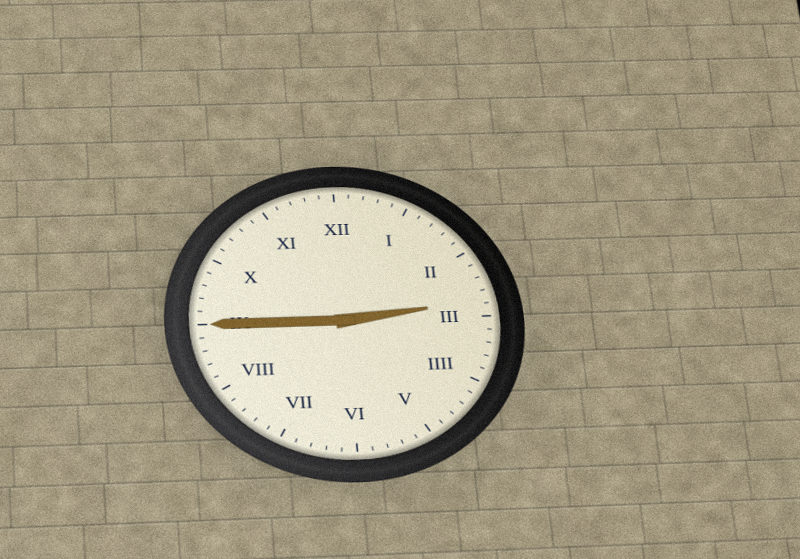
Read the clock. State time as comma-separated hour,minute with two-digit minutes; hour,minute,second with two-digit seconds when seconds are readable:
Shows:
2,45
